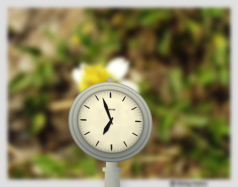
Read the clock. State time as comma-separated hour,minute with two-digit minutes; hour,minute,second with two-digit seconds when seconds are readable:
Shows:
6,57
